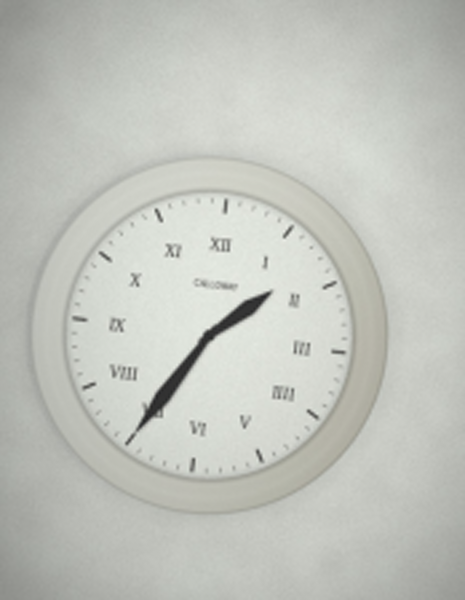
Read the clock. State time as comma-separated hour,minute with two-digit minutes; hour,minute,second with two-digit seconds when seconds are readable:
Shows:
1,35
